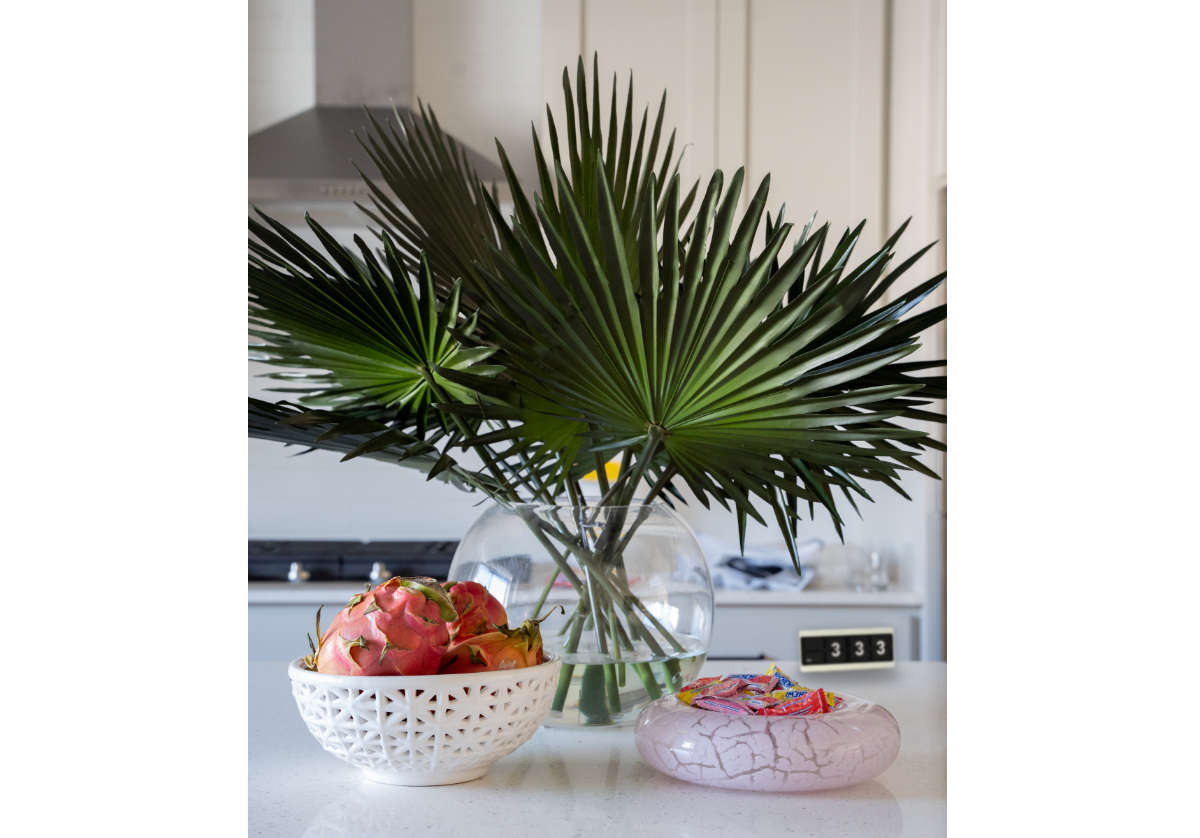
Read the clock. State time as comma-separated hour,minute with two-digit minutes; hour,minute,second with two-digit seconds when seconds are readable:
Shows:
3,33
